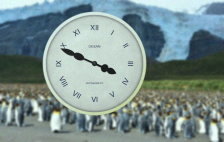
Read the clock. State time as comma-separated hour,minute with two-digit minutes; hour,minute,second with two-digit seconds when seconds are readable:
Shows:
3,49
